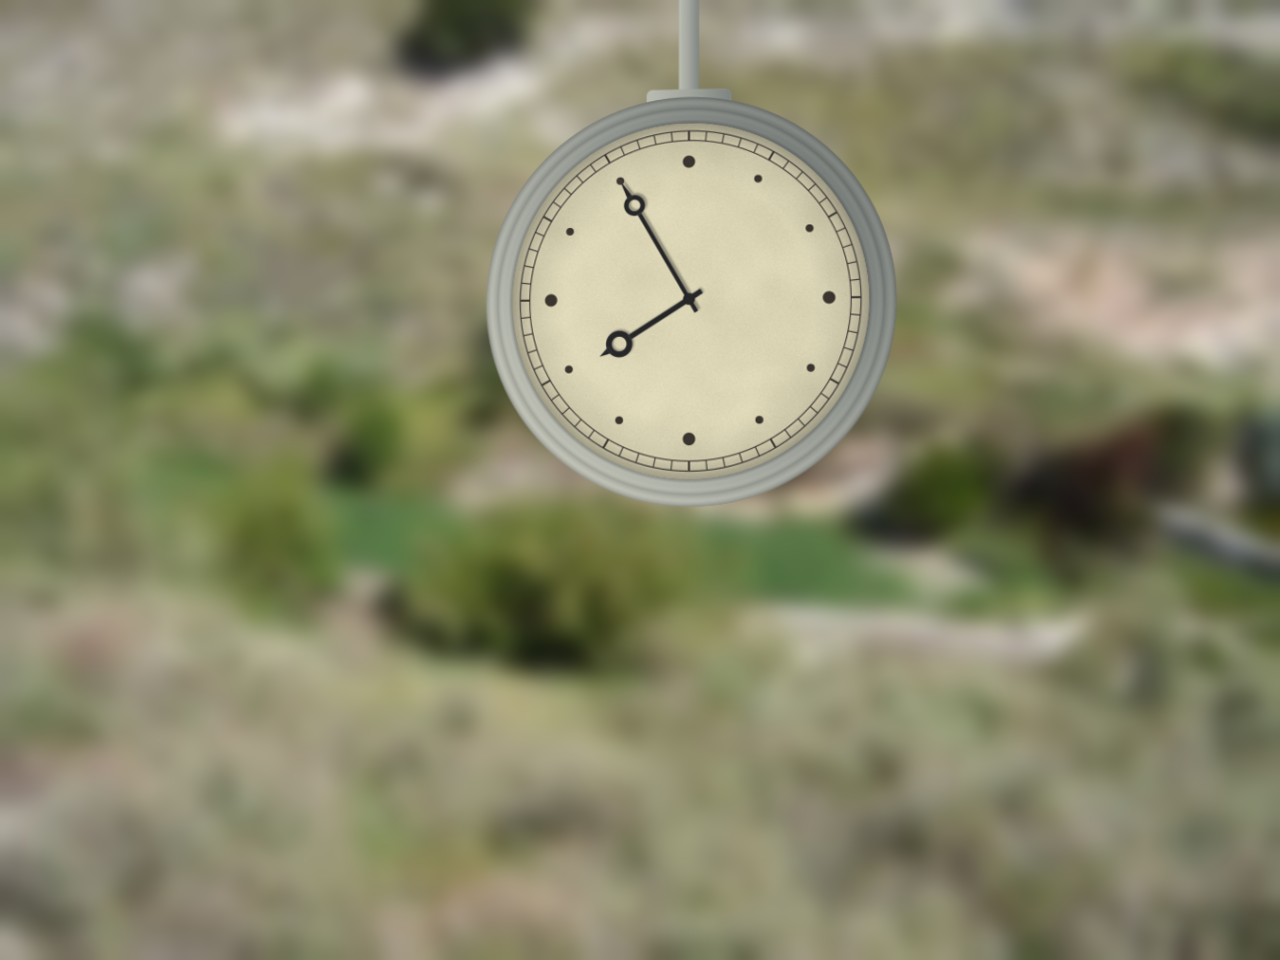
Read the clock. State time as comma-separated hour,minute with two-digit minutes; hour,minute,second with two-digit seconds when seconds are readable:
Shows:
7,55
